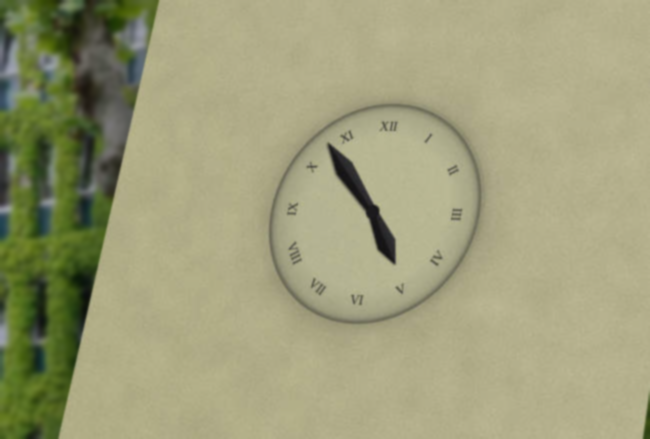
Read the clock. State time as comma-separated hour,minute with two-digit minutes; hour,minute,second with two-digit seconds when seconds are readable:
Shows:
4,53
